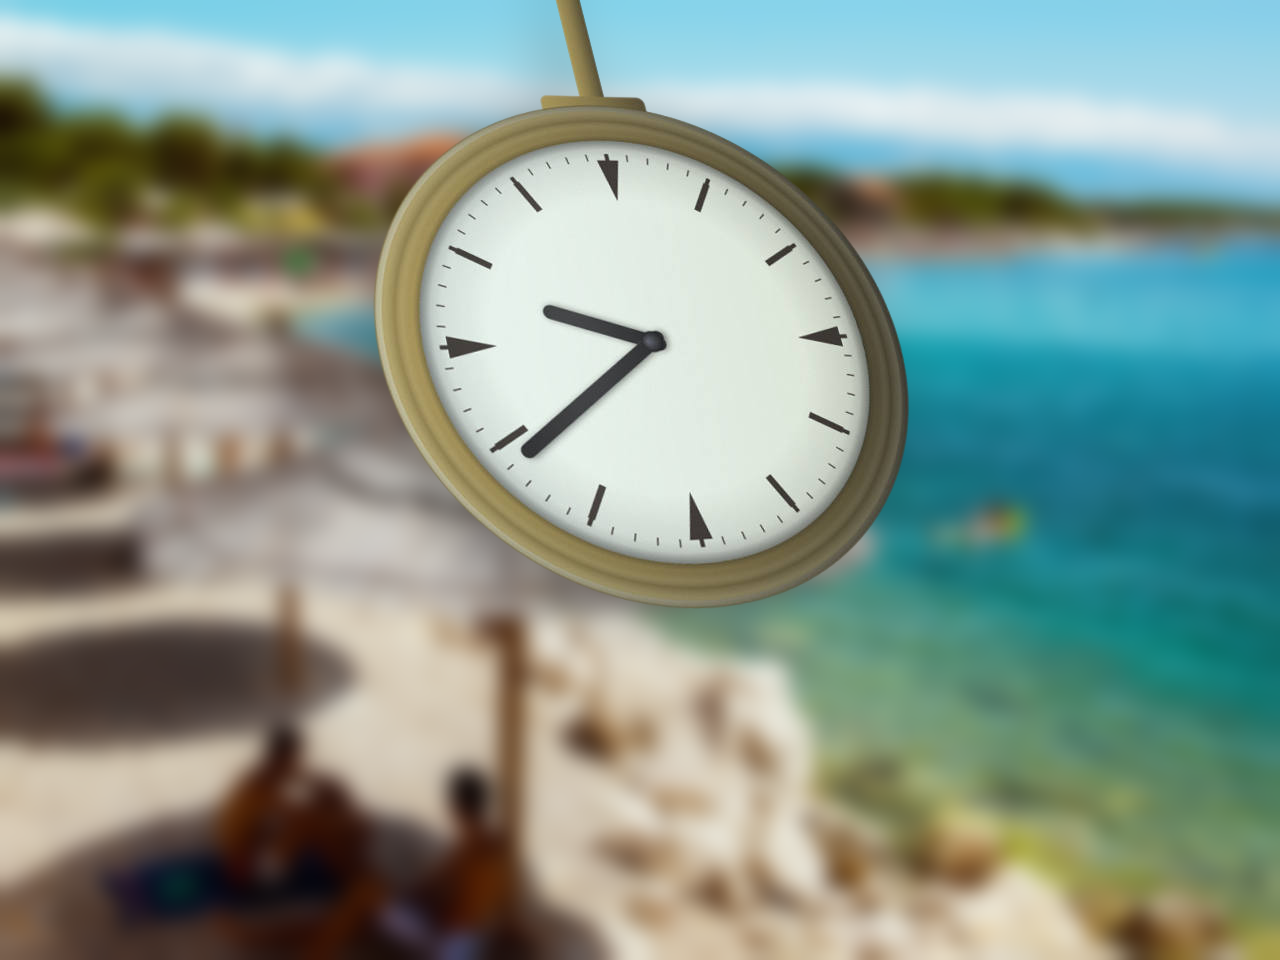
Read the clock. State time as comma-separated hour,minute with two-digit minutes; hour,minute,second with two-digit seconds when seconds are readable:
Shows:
9,39
